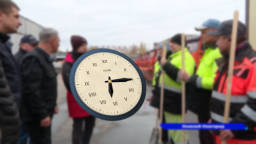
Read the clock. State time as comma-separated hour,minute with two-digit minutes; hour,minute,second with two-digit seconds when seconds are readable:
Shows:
6,15
